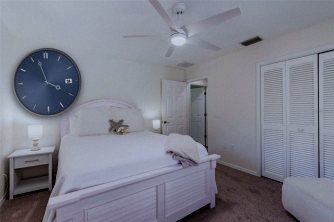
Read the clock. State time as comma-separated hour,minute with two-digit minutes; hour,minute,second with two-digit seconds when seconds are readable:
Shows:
3,57
